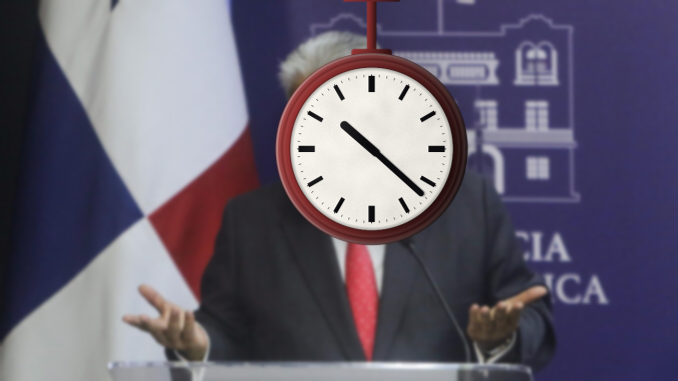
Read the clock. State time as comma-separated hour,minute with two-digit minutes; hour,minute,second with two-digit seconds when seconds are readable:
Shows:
10,22
